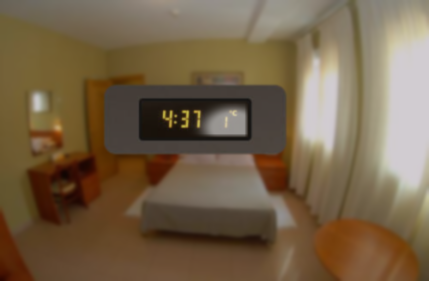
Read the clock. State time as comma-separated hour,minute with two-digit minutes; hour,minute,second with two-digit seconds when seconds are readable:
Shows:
4,37
